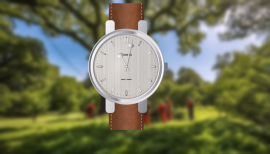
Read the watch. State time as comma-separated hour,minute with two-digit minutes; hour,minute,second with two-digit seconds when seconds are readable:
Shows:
11,02
